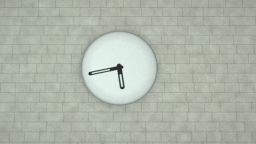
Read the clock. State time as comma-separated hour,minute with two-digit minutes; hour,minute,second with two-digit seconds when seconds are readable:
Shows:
5,43
